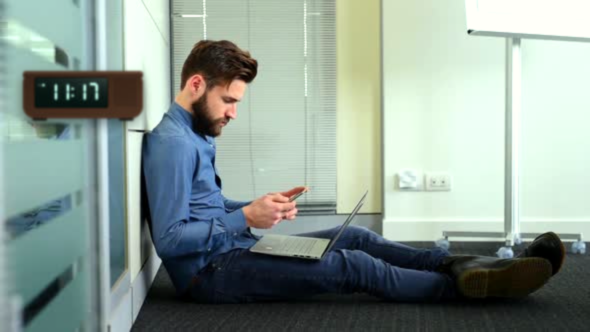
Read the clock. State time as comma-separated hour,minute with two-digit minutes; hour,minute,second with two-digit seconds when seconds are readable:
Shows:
11,17
